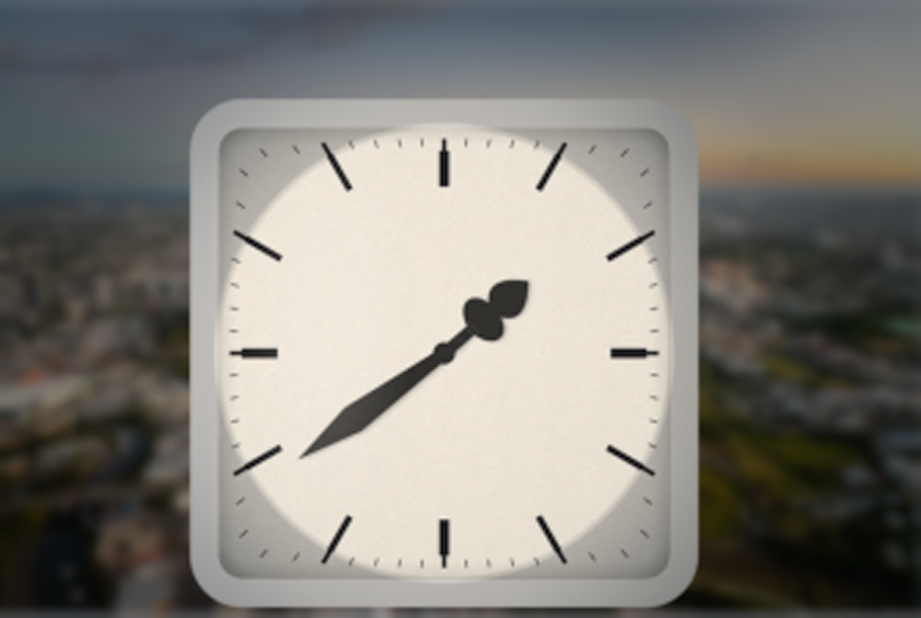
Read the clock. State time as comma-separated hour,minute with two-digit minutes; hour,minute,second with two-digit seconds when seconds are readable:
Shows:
1,39
